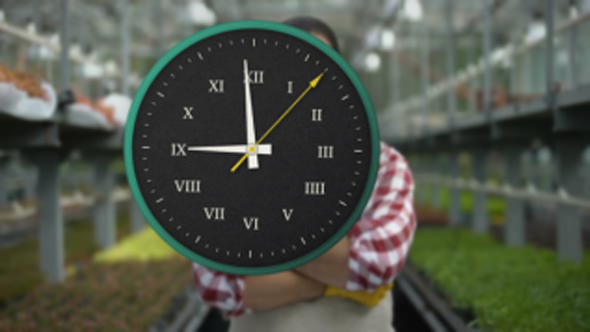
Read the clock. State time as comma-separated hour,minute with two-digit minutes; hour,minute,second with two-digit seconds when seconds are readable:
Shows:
8,59,07
